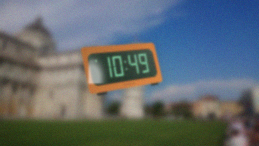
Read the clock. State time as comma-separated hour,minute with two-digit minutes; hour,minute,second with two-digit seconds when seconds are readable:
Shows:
10,49
